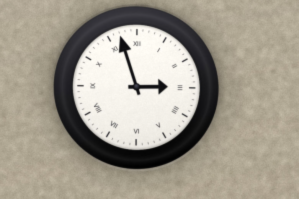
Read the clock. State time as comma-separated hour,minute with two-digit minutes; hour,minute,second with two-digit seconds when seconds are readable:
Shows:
2,57
